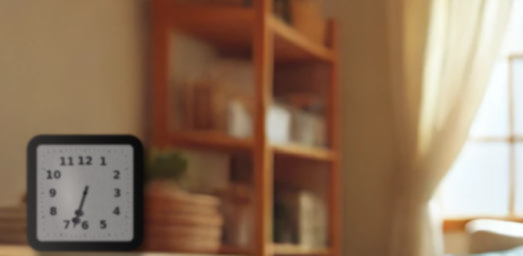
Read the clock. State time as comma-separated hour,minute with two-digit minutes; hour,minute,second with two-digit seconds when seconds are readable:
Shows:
6,33
